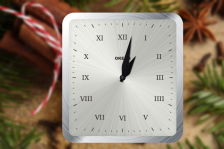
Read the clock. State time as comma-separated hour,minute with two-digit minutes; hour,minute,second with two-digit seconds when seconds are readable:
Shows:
1,02
